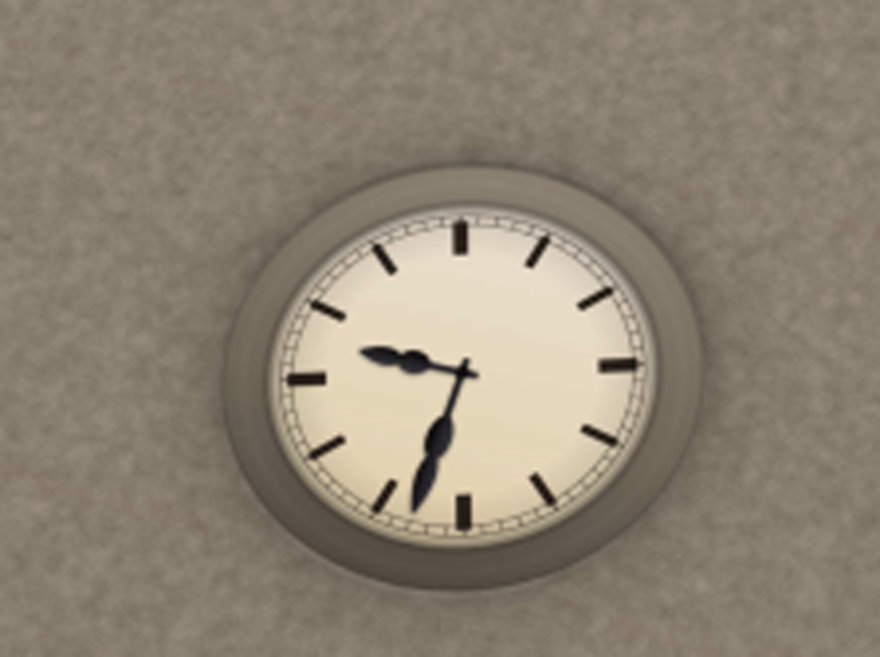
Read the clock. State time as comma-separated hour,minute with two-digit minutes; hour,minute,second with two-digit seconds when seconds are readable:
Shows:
9,33
